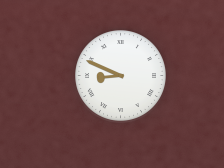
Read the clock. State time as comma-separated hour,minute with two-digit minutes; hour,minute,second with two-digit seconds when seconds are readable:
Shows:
8,49
